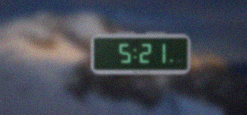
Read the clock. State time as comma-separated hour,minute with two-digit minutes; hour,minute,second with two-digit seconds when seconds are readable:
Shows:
5,21
